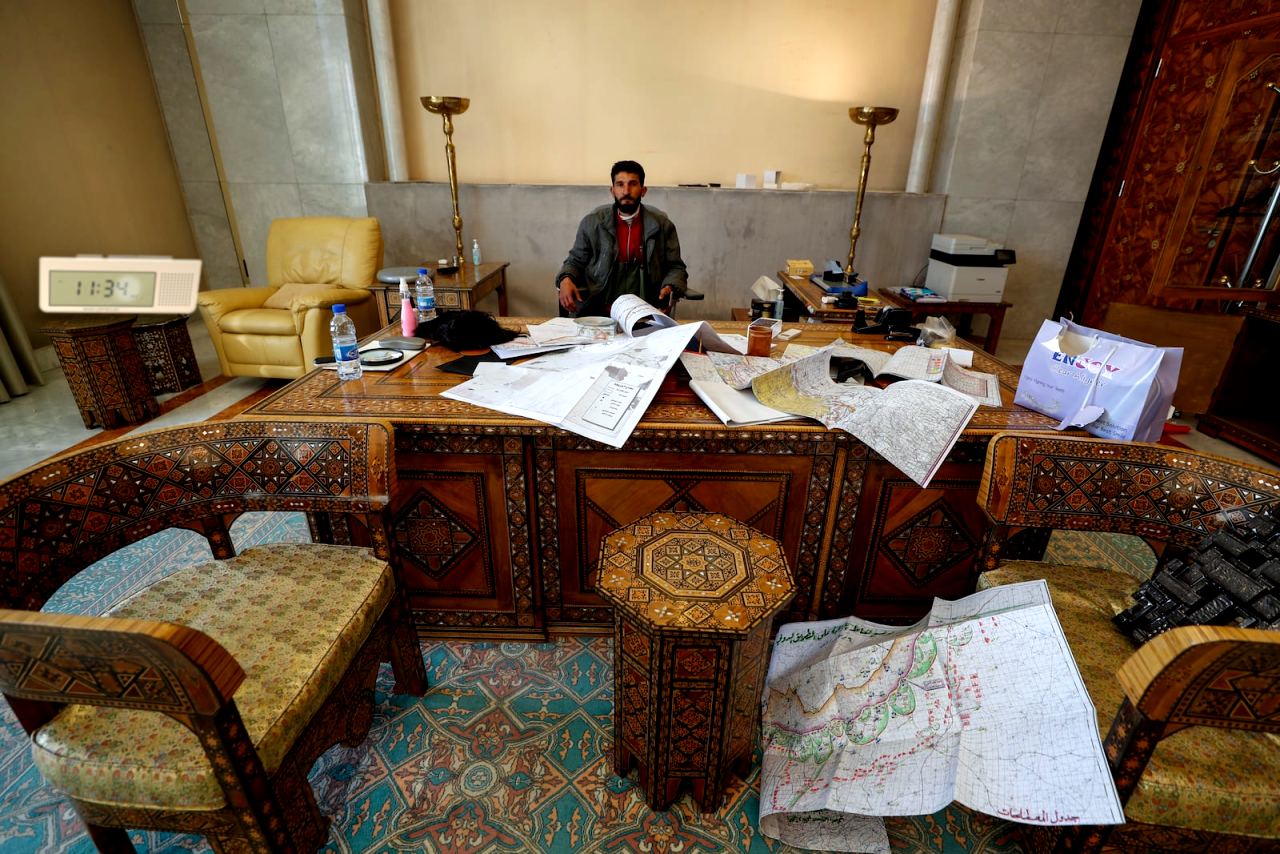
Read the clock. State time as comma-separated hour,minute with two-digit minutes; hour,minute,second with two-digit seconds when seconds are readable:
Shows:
11,34
